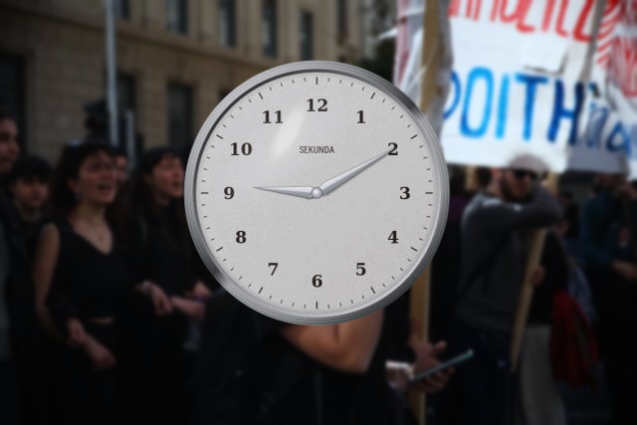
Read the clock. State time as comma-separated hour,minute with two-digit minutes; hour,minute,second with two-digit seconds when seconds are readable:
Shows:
9,10
